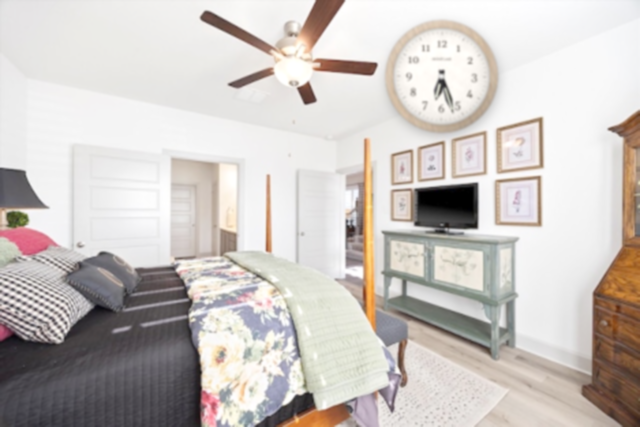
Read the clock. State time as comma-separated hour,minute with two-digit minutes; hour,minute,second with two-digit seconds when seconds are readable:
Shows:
6,27
